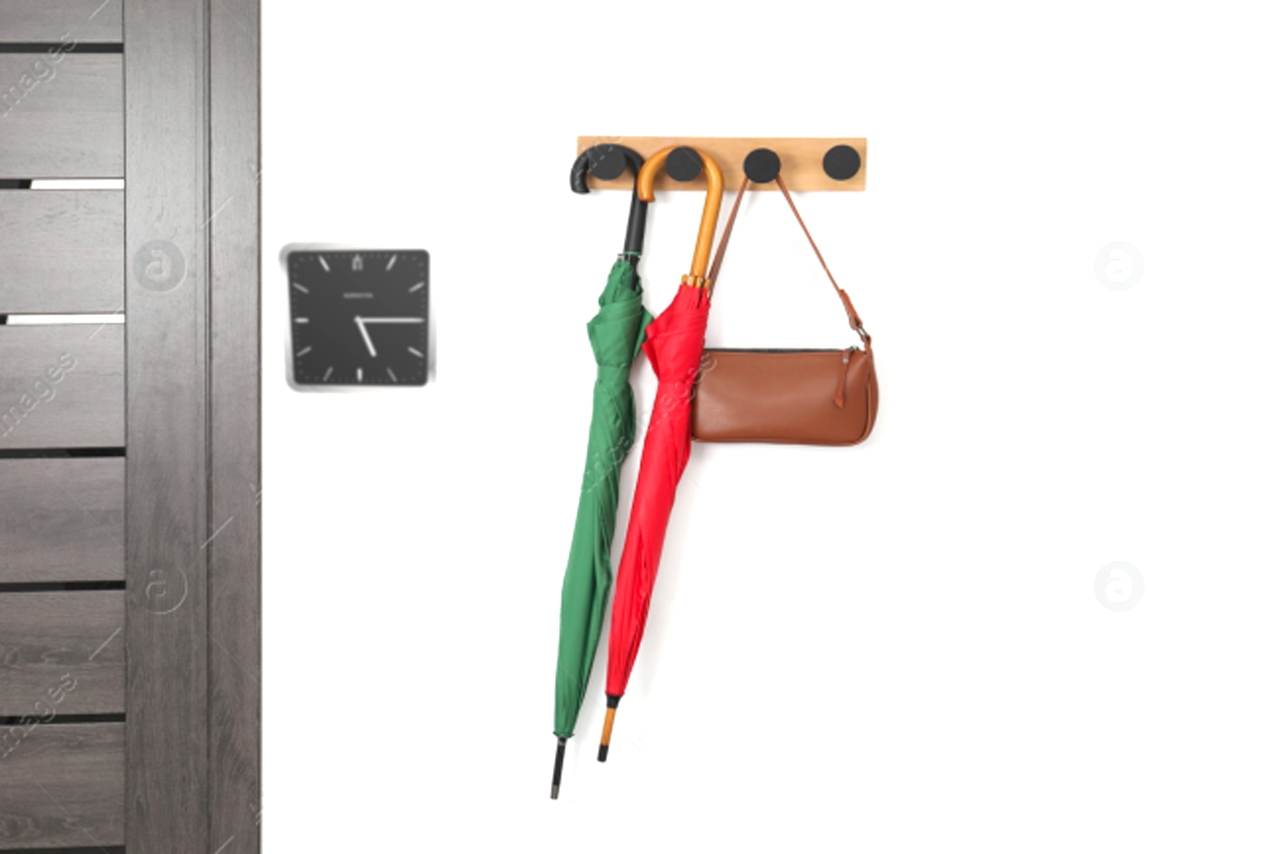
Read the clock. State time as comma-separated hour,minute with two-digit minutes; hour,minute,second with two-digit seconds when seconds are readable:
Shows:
5,15
